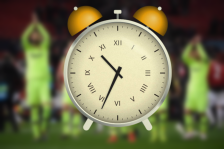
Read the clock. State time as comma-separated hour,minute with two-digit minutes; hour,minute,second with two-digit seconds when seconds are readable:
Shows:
10,34
